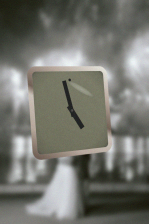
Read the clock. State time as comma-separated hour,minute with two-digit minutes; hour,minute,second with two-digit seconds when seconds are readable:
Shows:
4,58
